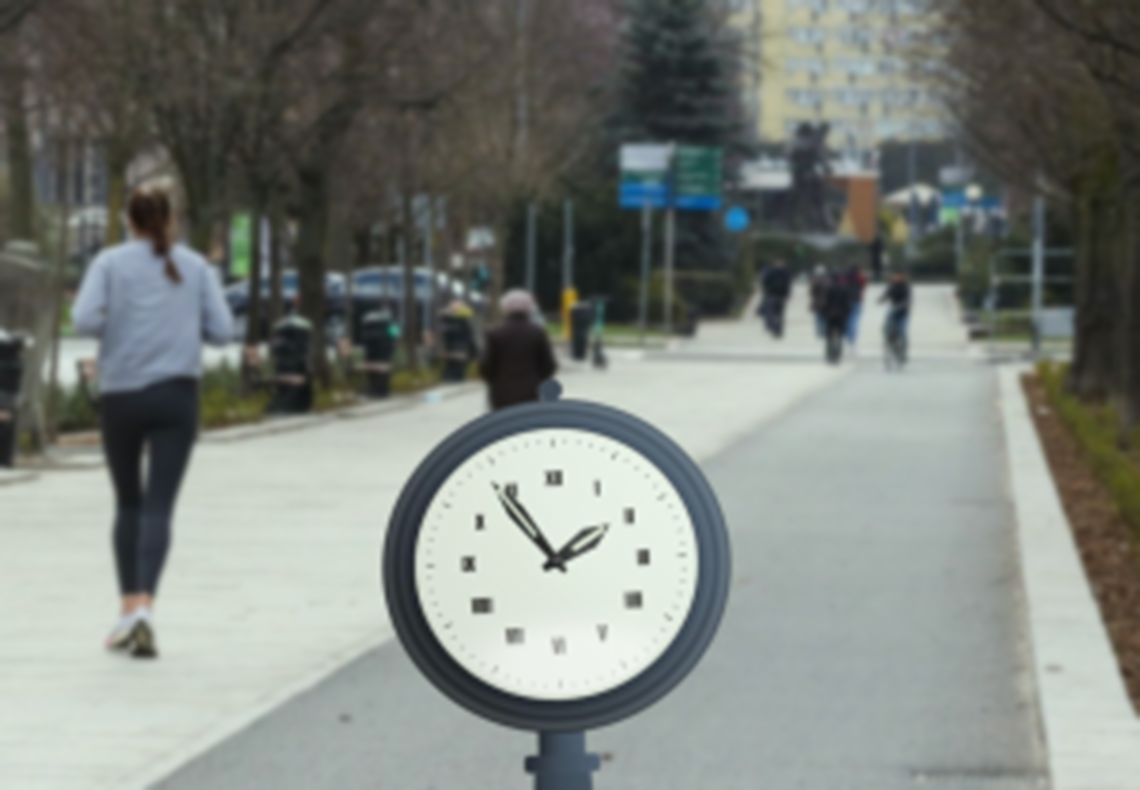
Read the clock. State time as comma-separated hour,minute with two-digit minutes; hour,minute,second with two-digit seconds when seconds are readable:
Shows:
1,54
